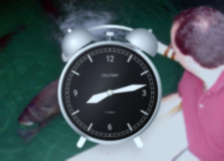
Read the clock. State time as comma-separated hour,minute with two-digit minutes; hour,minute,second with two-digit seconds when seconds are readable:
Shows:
8,13
